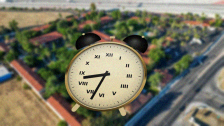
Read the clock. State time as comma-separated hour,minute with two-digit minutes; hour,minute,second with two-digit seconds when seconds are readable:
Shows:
8,33
